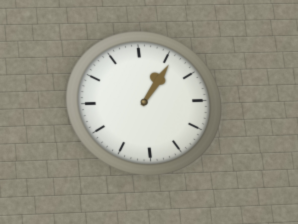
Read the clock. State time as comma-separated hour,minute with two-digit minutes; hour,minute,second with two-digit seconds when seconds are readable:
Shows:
1,06
